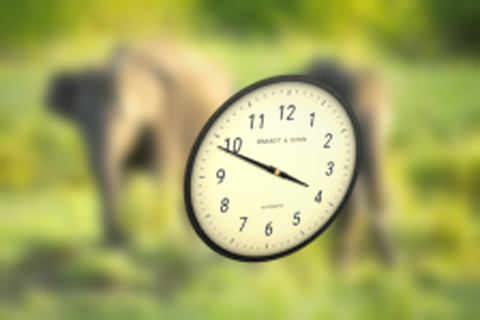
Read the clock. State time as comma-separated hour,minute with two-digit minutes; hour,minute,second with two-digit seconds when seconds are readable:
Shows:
3,49
